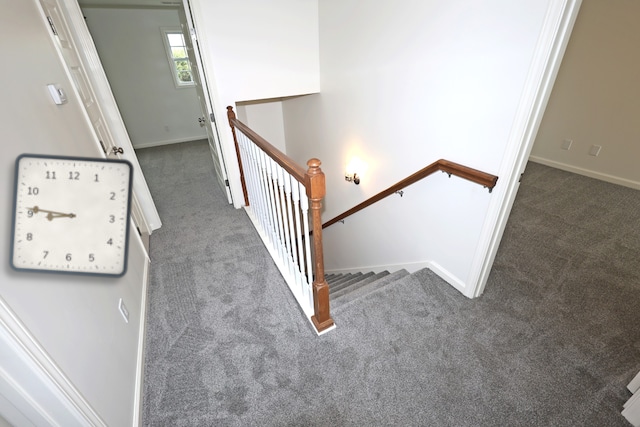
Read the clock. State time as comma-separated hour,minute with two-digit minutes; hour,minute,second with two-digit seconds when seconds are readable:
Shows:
8,46
